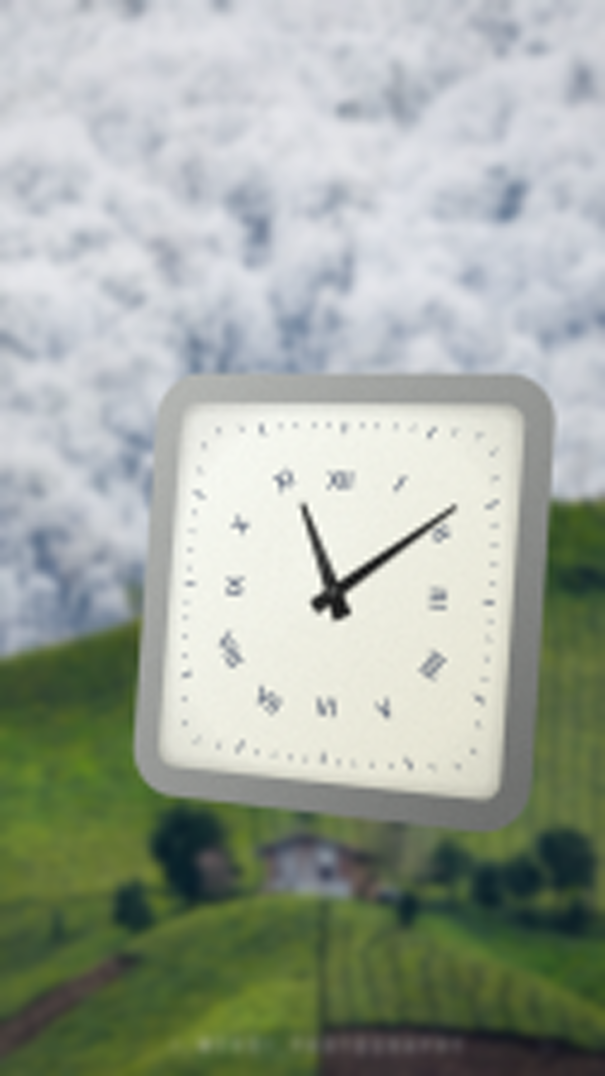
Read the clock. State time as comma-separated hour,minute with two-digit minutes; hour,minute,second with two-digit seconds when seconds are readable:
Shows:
11,09
